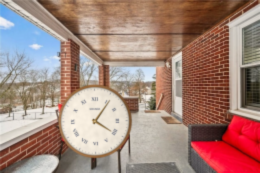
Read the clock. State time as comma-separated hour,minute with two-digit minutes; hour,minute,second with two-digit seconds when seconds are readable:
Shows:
4,06
